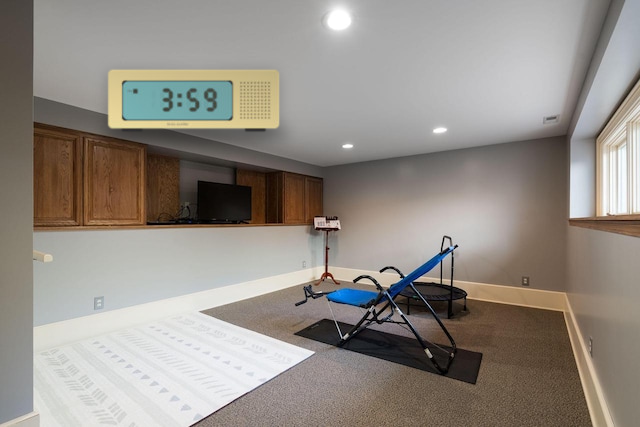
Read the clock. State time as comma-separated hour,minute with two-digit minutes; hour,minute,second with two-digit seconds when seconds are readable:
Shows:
3,59
